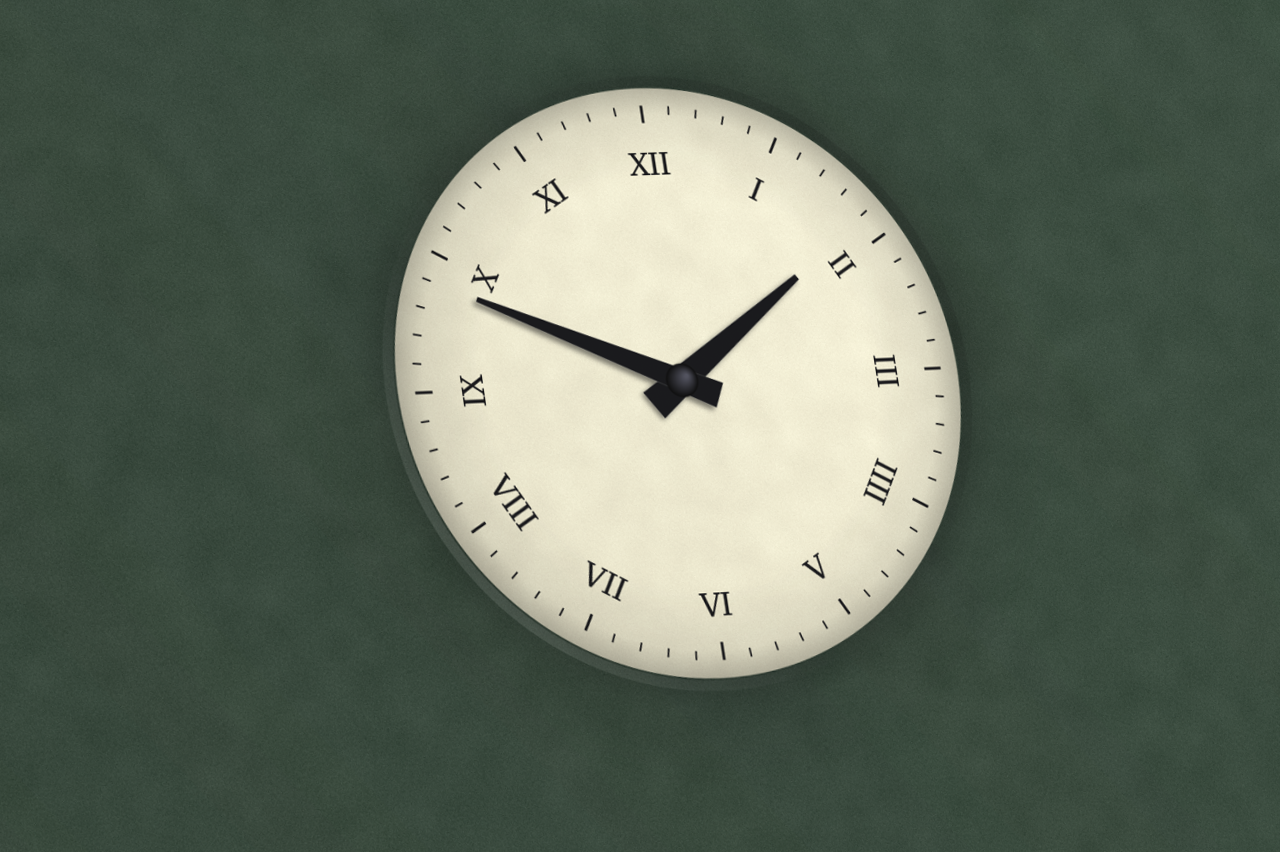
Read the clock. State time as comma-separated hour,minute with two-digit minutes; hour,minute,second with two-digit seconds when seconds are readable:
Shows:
1,49
